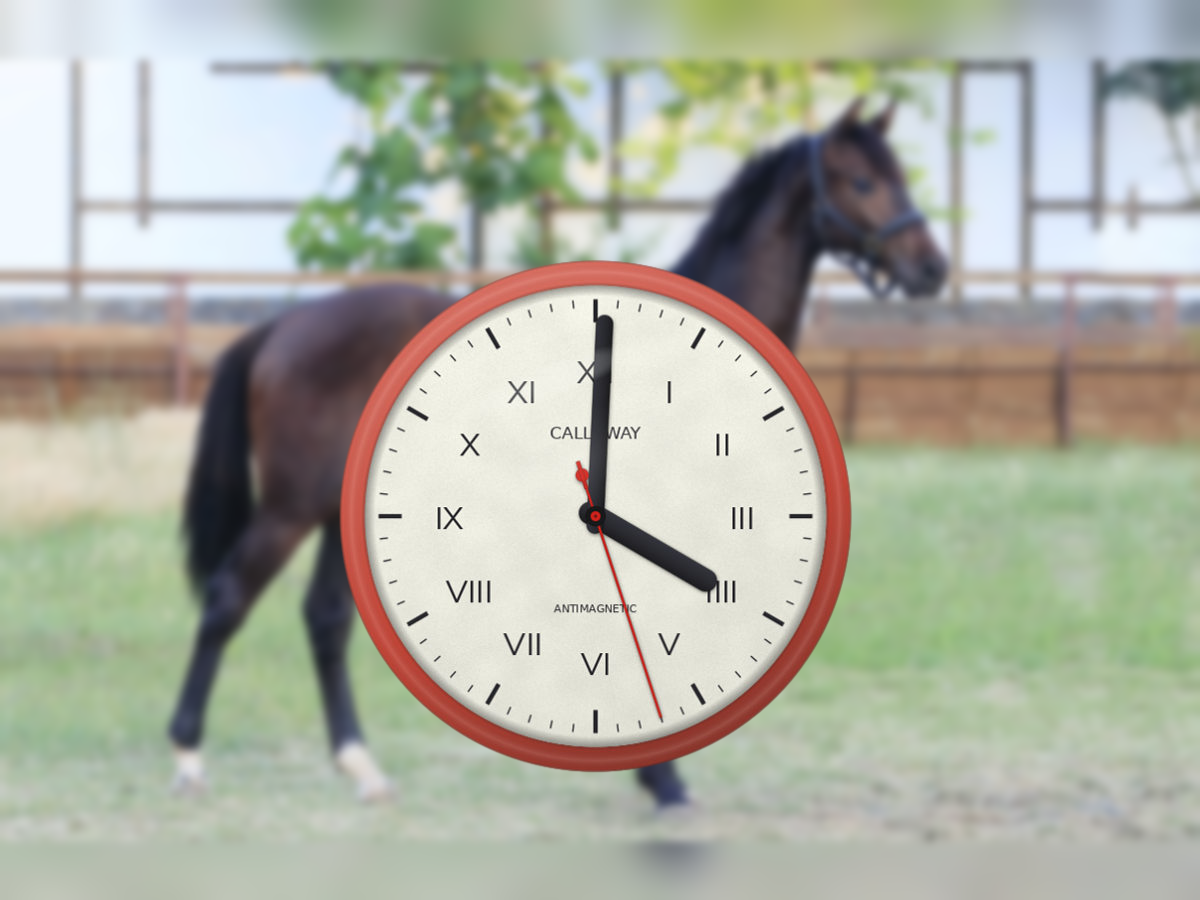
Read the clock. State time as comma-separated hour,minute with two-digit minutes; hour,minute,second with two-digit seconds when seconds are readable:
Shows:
4,00,27
